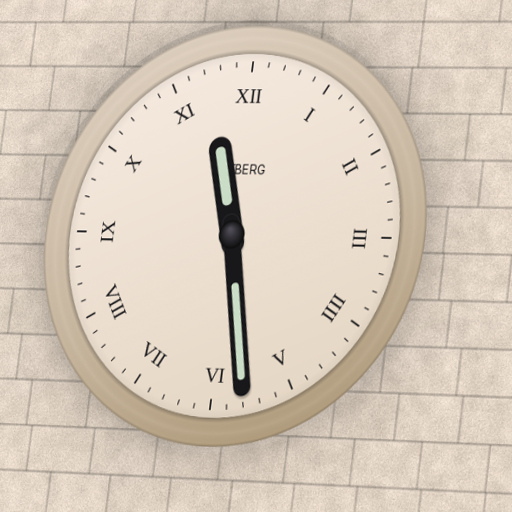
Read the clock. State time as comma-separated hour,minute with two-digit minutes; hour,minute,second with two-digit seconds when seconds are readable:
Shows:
11,28
